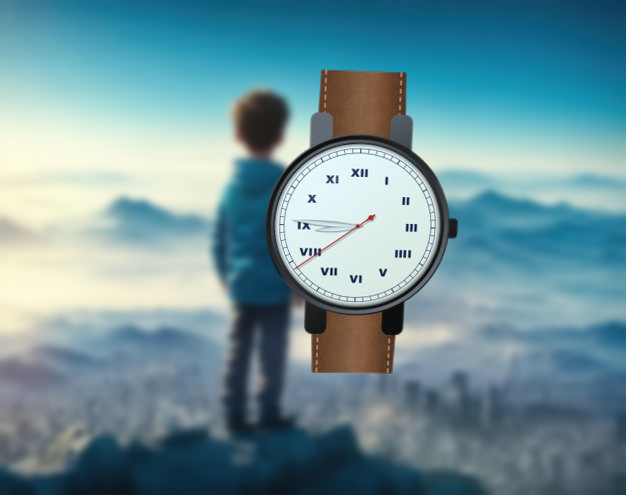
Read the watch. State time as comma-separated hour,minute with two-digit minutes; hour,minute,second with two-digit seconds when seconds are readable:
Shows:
8,45,39
